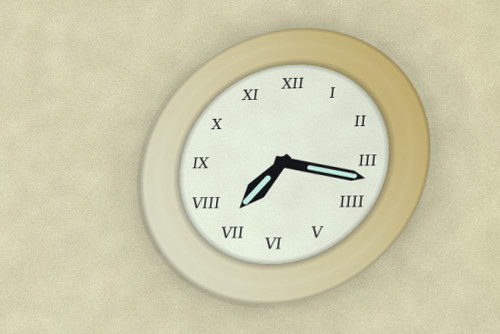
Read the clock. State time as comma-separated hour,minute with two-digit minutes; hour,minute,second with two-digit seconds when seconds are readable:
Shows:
7,17
